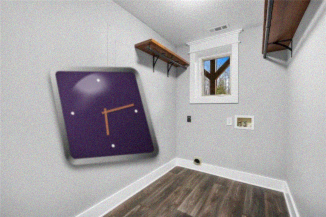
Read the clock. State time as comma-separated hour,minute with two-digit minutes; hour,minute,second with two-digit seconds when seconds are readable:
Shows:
6,13
